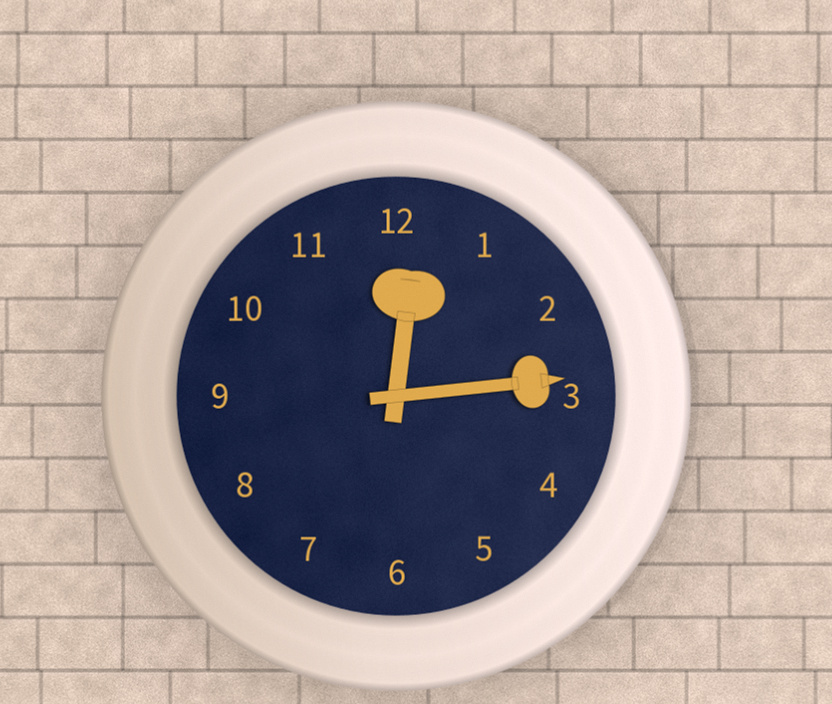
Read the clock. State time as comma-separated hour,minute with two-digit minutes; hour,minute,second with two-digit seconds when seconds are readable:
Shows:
12,14
